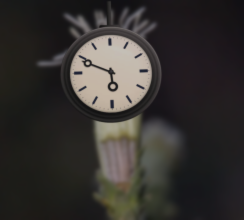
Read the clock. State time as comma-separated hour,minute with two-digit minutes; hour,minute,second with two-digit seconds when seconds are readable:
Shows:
5,49
